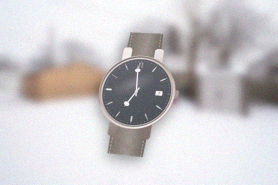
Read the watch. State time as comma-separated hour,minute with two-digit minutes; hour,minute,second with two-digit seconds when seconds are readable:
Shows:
6,59
